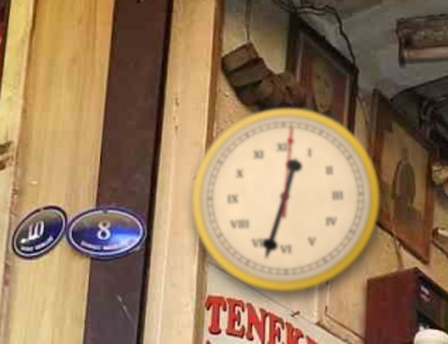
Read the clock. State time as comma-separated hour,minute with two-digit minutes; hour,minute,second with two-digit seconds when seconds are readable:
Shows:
12,33,01
